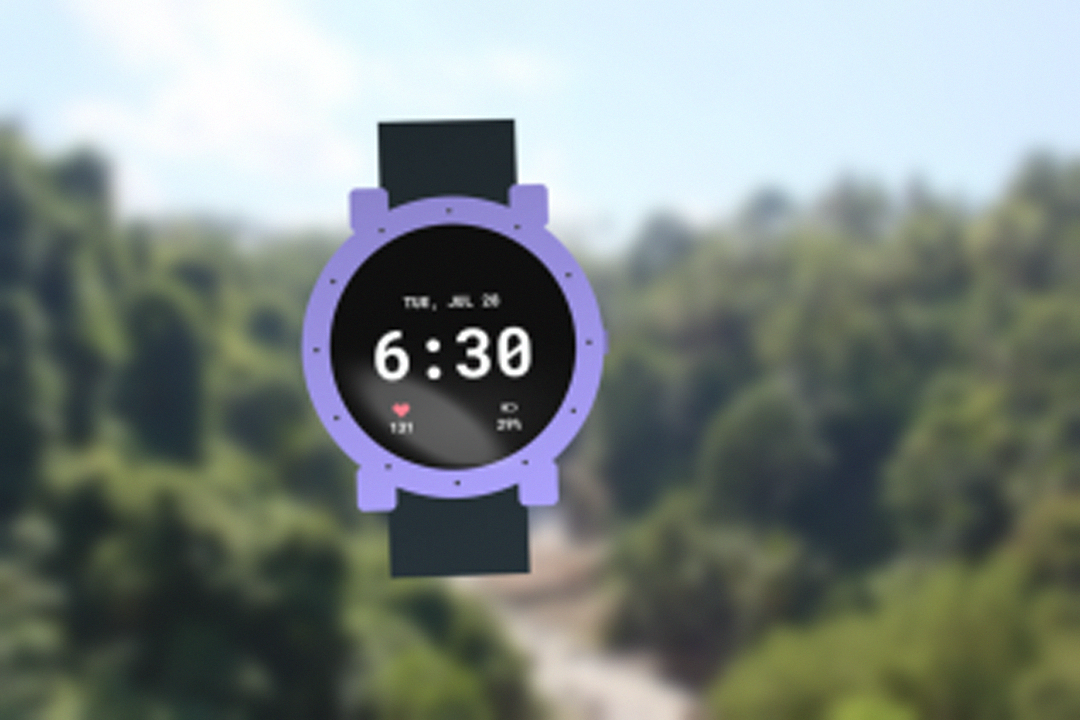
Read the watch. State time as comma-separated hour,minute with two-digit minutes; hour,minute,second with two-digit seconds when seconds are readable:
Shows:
6,30
